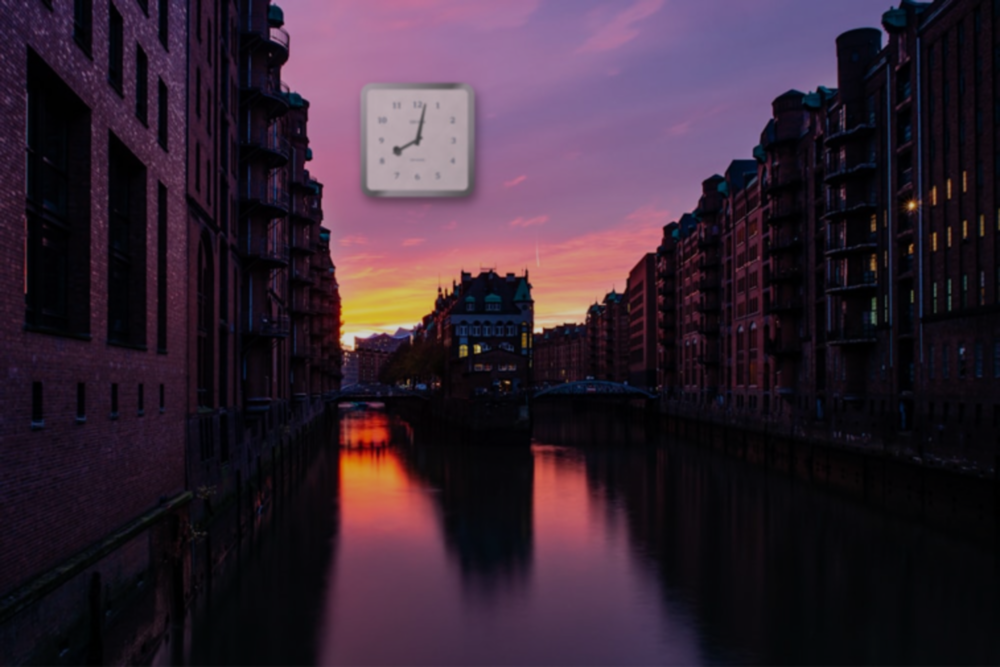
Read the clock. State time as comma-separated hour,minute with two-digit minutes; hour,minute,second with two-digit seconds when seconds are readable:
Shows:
8,02
